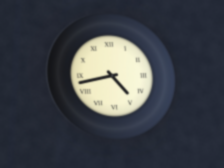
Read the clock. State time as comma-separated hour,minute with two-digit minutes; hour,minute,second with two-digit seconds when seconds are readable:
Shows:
4,43
